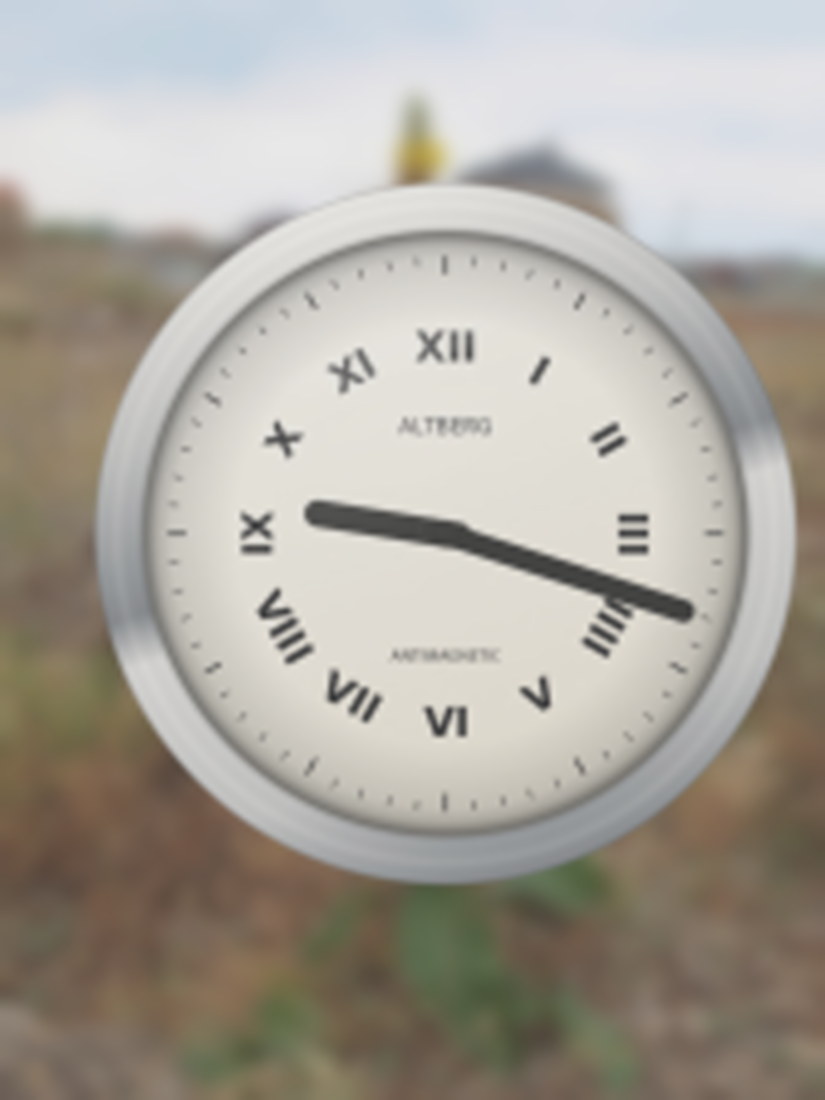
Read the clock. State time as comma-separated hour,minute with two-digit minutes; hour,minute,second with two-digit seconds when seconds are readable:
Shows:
9,18
